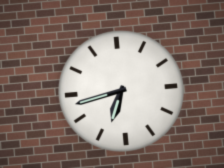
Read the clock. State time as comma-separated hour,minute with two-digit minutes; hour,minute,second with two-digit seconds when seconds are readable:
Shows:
6,43
